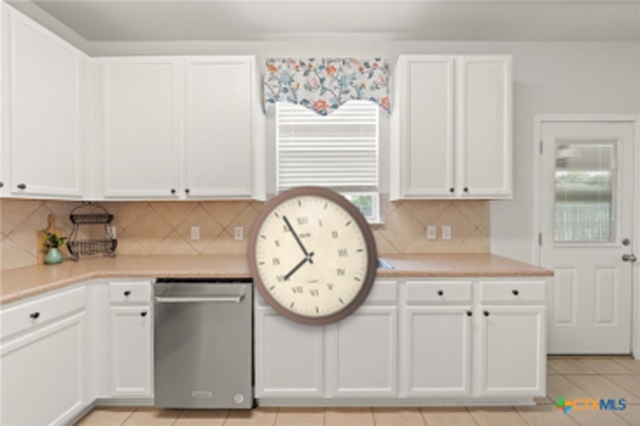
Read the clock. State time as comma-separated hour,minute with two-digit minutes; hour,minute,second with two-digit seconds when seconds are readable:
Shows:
7,56
